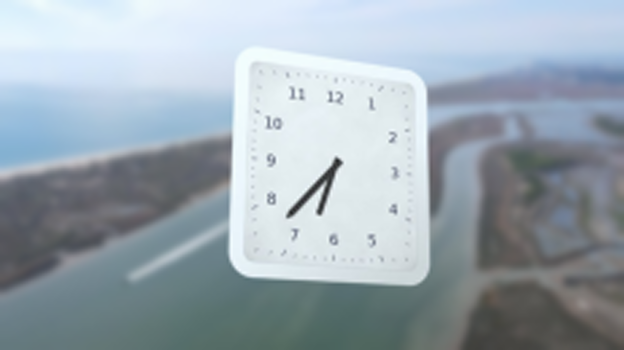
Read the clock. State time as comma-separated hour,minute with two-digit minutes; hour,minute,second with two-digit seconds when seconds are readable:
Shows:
6,37
